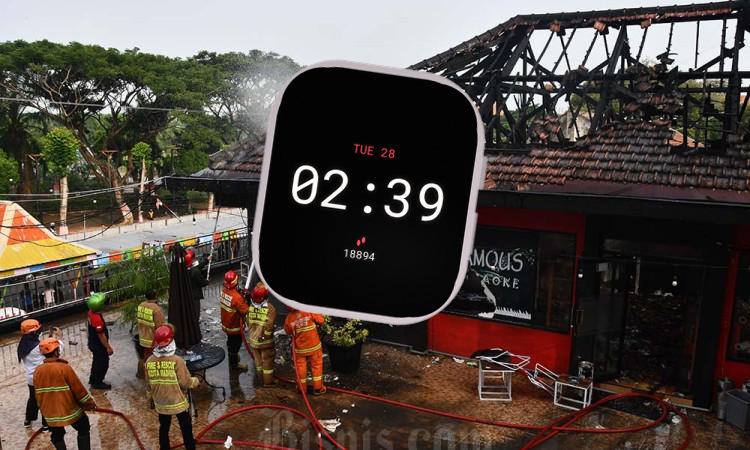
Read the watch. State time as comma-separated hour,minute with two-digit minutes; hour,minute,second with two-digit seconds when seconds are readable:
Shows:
2,39
